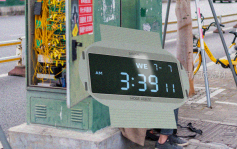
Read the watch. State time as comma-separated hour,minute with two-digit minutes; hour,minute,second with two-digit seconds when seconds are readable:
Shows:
3,39,11
